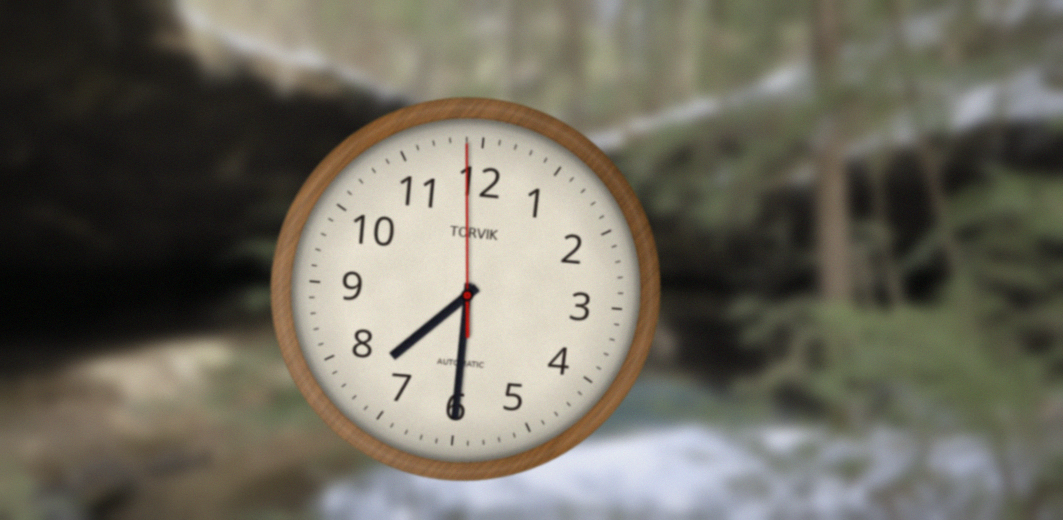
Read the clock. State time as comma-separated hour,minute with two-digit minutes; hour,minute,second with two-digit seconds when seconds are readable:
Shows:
7,29,59
